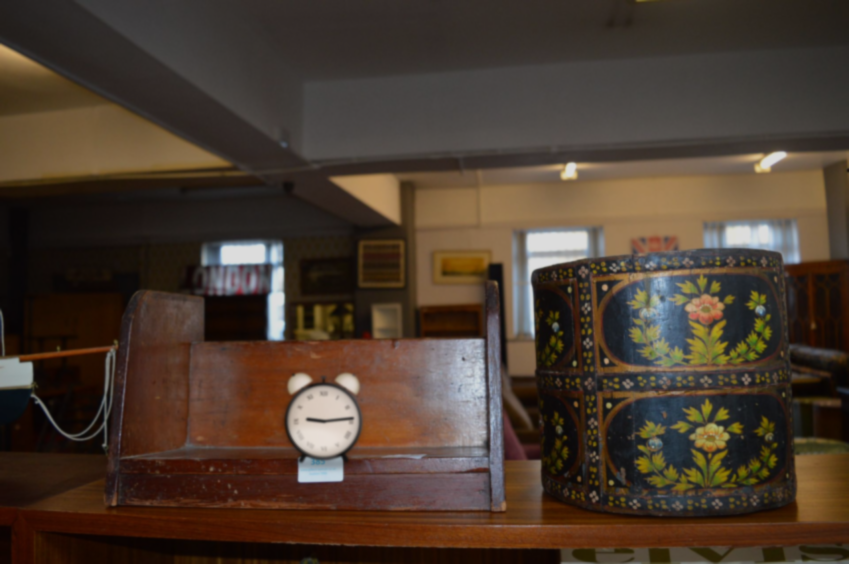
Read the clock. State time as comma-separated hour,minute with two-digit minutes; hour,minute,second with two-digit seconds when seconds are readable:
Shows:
9,14
